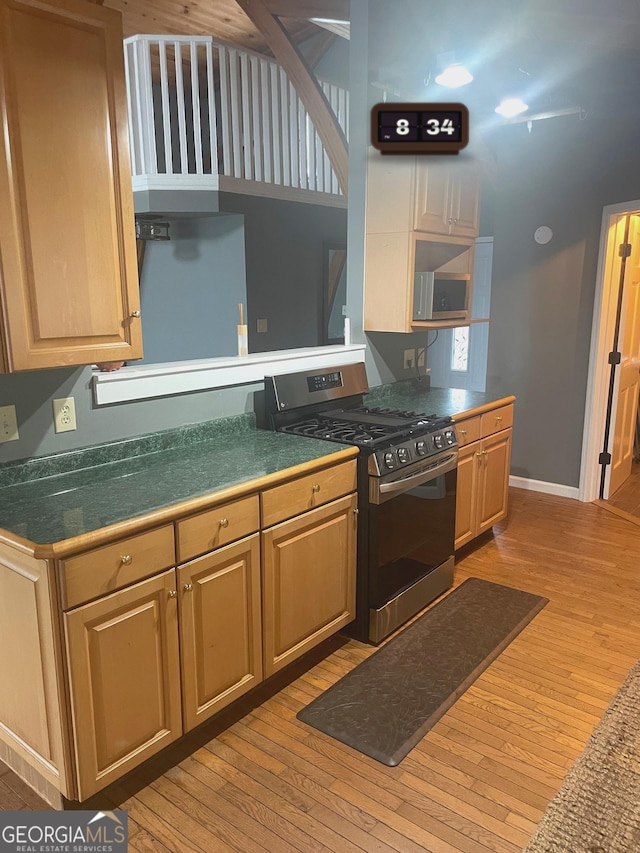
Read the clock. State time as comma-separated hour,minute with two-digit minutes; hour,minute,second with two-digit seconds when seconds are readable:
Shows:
8,34
